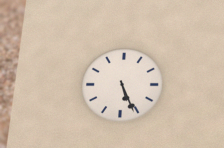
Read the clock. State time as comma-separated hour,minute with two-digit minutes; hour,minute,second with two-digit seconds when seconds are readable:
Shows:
5,26
